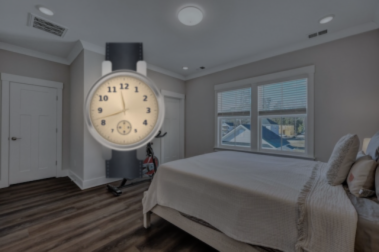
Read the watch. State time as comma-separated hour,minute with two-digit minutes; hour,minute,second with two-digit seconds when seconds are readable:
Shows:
11,42
